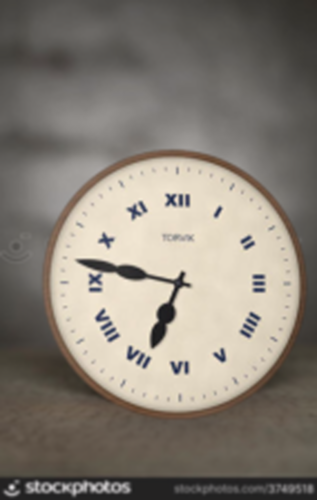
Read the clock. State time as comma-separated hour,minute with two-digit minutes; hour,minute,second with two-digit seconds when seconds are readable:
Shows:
6,47
